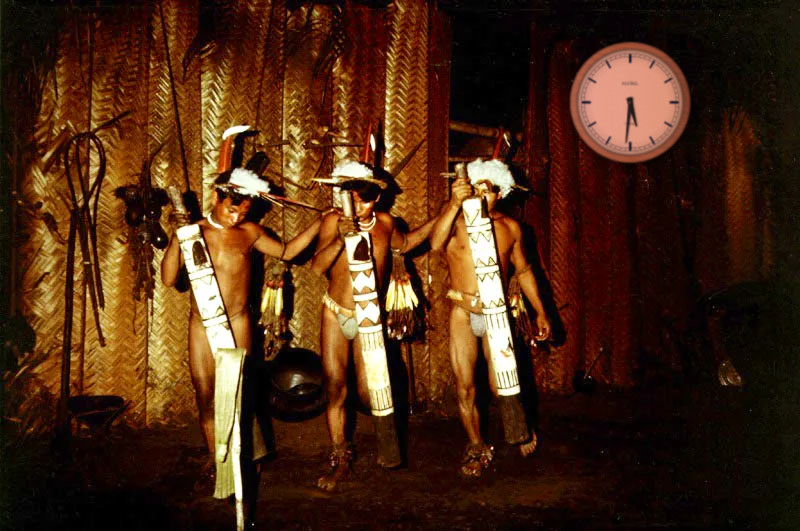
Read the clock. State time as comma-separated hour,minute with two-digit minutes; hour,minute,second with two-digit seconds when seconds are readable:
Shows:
5,31
